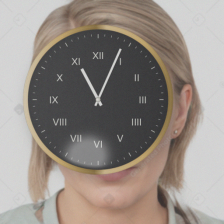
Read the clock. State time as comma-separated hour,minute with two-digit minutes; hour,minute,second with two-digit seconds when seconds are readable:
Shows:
11,04
